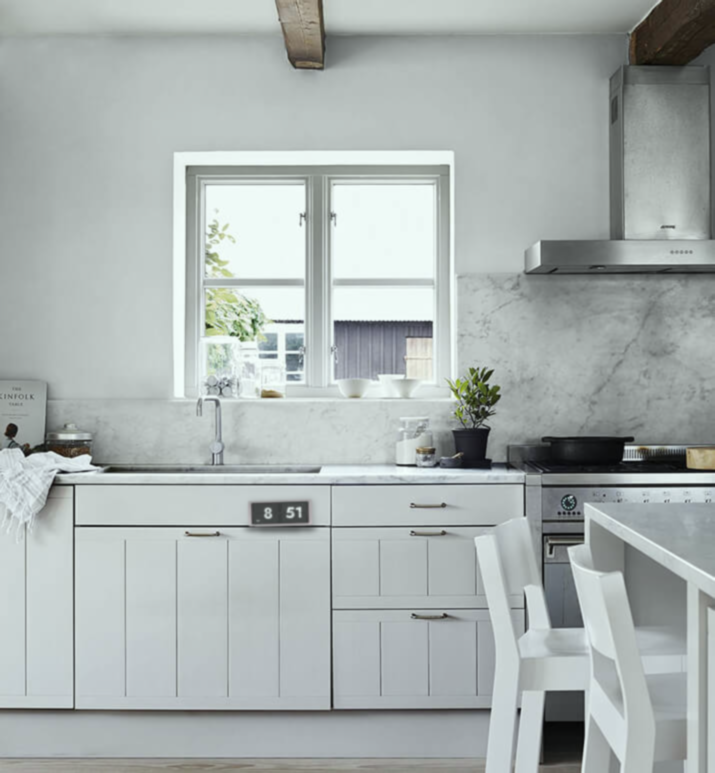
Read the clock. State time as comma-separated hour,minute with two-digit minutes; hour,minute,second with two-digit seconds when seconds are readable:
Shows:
8,51
